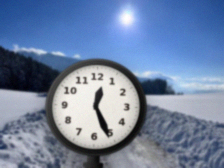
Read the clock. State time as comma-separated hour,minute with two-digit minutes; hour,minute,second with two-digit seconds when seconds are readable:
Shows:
12,26
